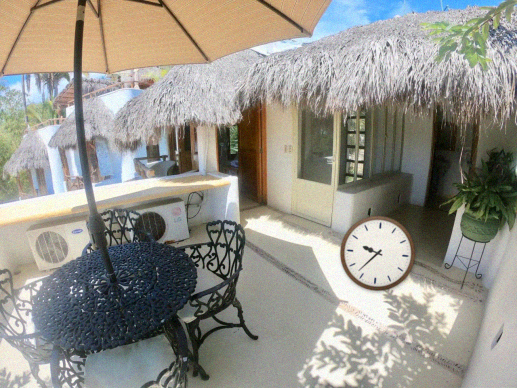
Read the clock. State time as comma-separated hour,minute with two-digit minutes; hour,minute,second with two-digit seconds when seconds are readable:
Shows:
9,37
